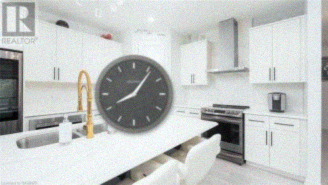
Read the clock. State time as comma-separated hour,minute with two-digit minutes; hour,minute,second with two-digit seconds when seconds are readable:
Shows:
8,06
